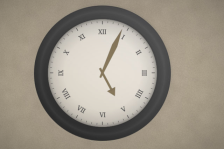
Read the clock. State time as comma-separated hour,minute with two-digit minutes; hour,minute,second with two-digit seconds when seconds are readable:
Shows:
5,04
